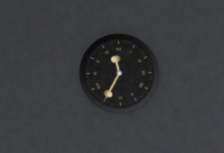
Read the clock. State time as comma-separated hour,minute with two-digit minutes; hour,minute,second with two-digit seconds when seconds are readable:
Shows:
11,35
